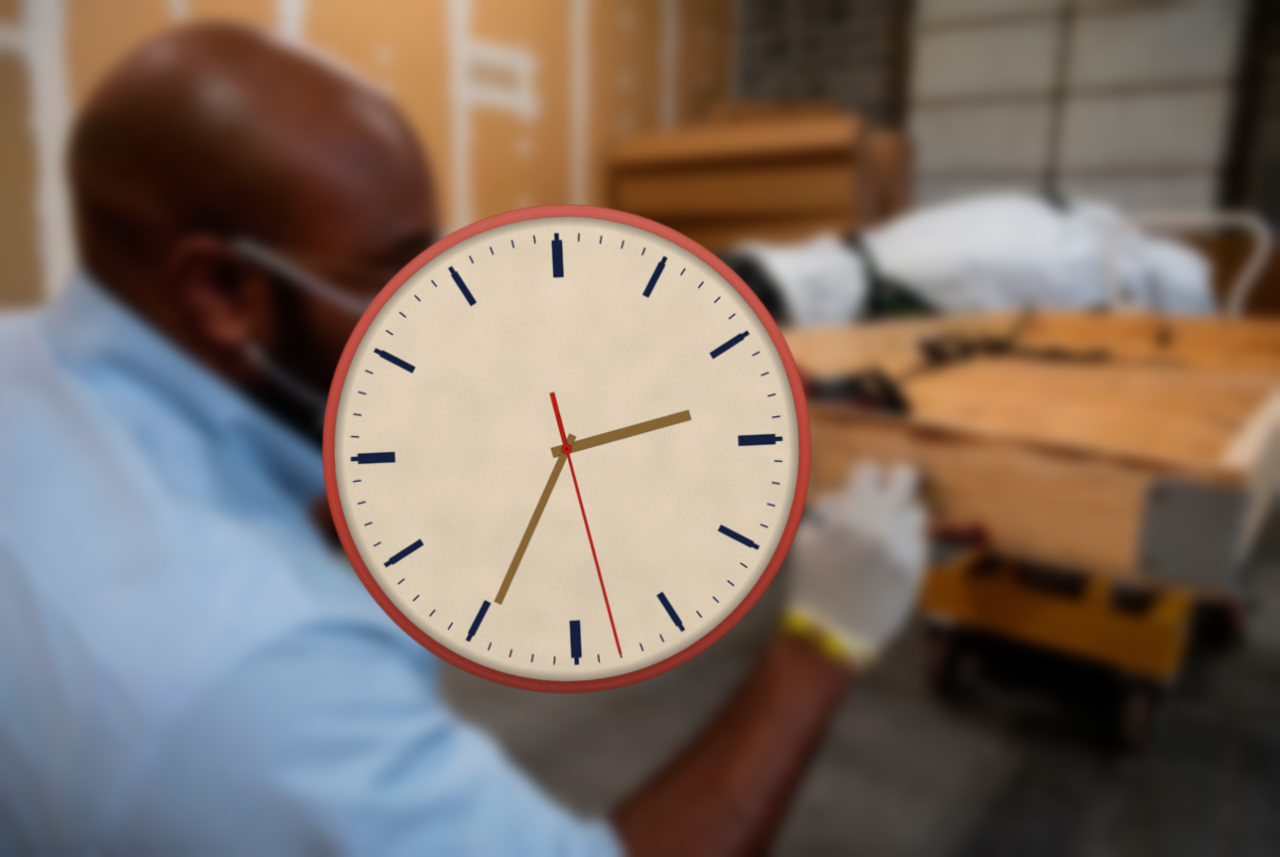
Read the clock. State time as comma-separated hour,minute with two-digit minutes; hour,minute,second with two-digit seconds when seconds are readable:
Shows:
2,34,28
